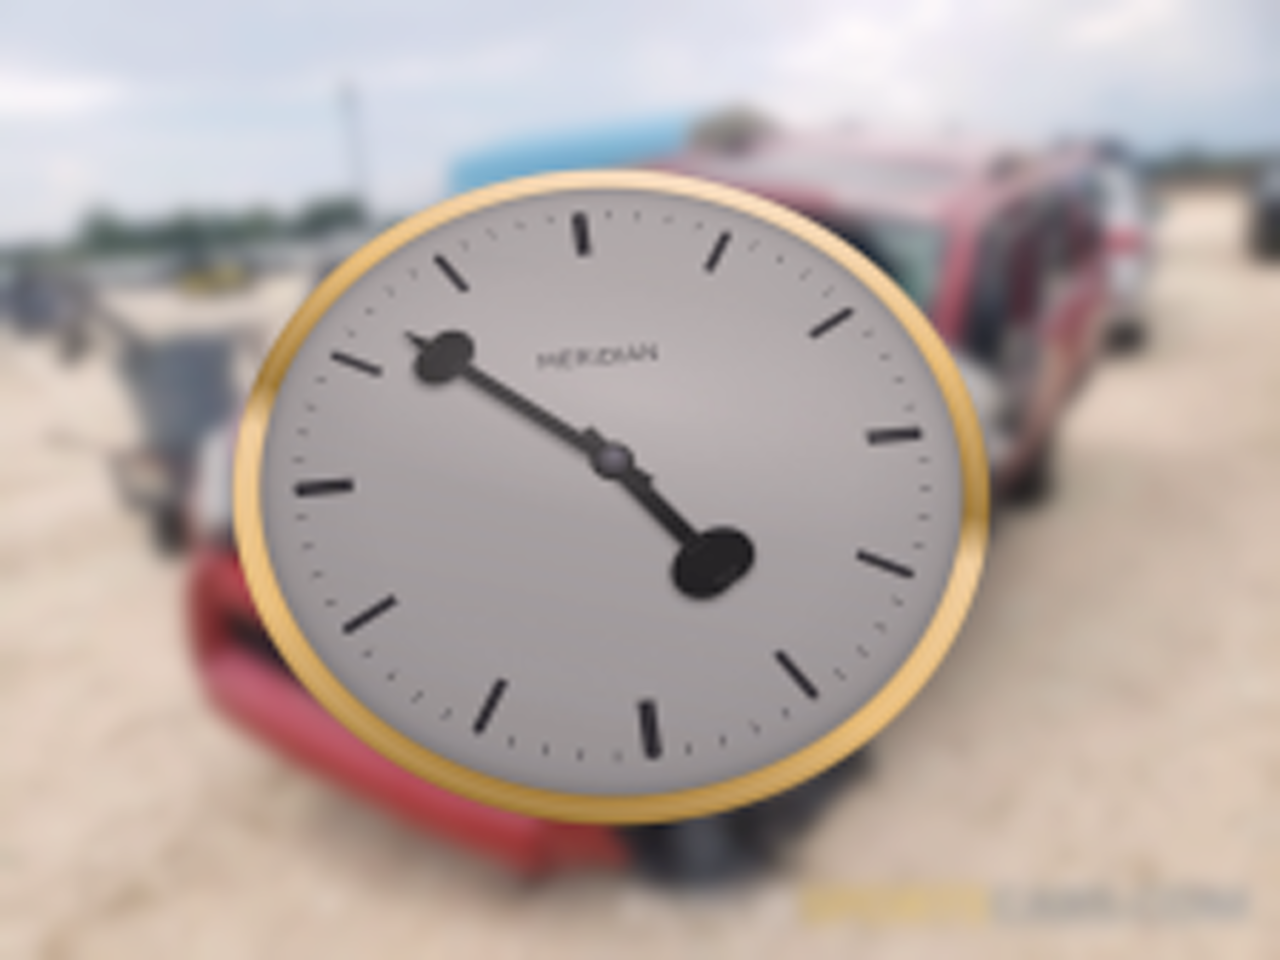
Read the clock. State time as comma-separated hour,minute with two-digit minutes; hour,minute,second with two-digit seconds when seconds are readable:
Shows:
4,52
